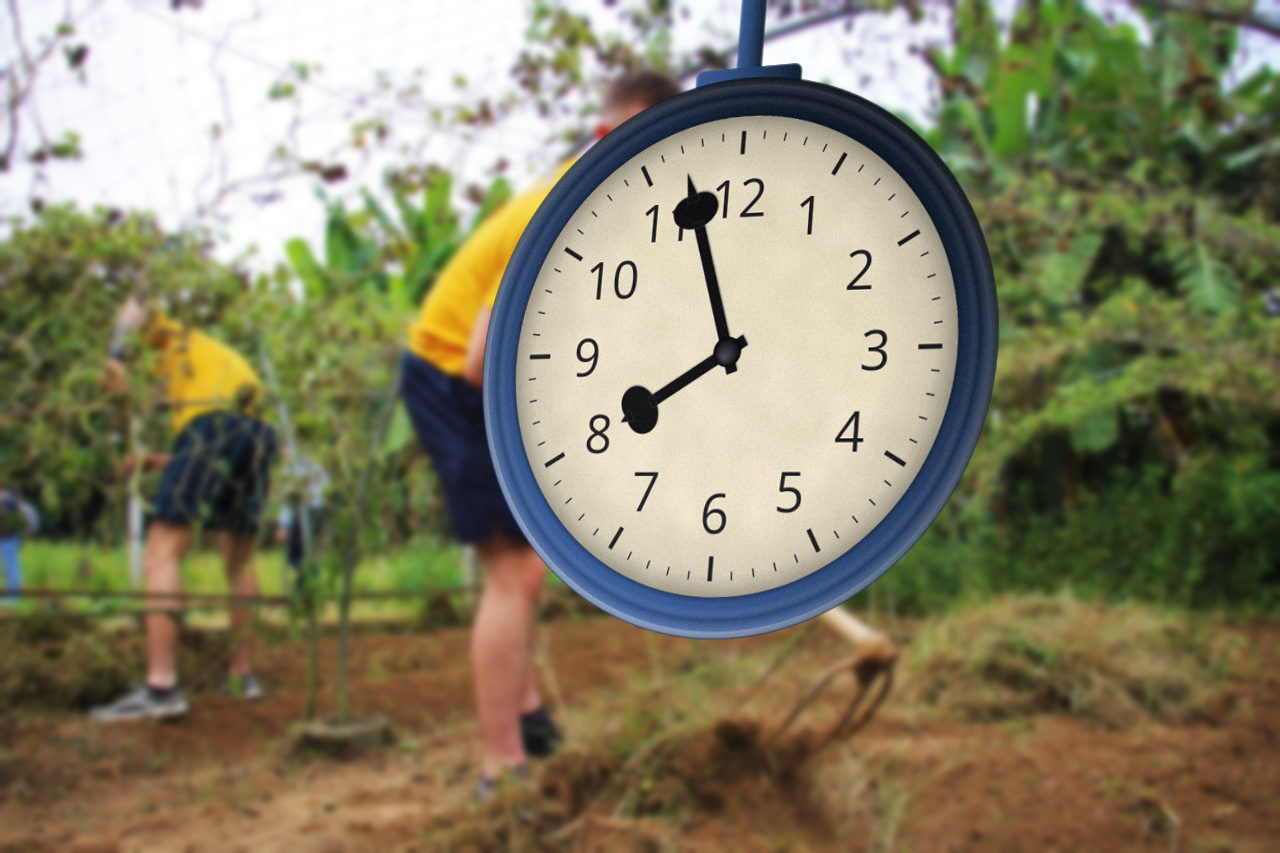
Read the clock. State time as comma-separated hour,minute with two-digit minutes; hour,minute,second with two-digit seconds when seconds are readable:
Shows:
7,57
